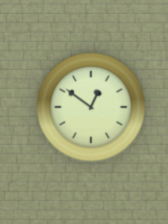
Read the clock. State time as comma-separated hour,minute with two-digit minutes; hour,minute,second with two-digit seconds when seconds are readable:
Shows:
12,51
